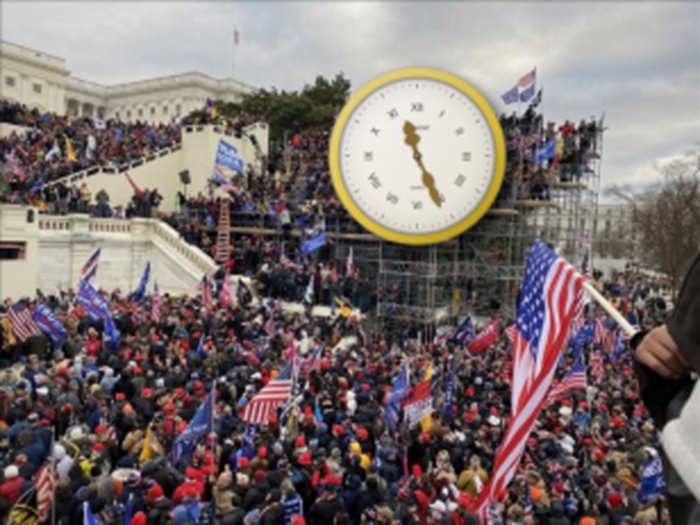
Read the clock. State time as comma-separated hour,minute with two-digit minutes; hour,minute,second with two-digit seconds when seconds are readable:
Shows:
11,26
